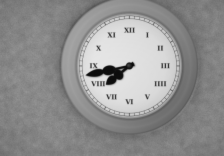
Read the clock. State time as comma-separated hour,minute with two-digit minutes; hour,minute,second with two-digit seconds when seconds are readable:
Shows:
7,43
